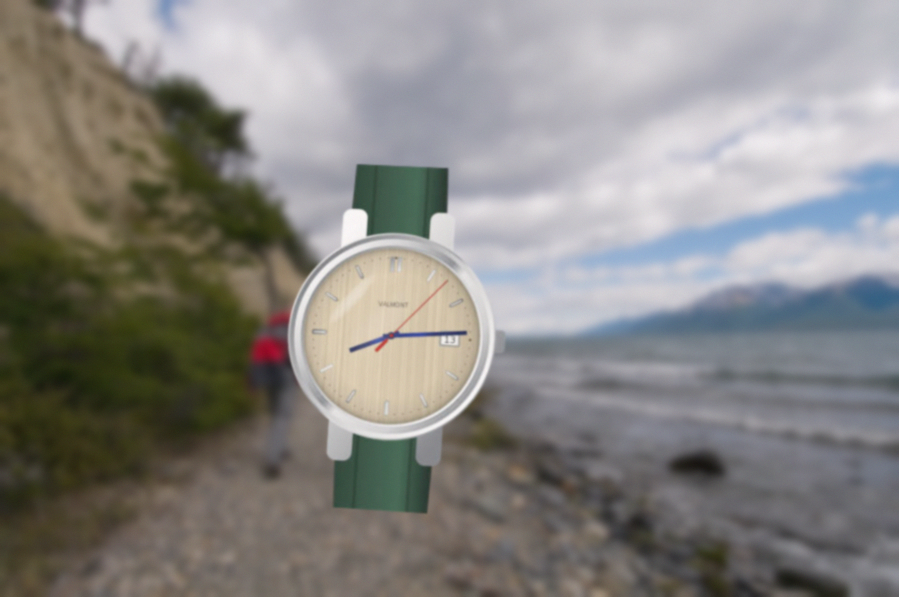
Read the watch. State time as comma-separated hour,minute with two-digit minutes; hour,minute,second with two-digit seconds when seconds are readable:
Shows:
8,14,07
